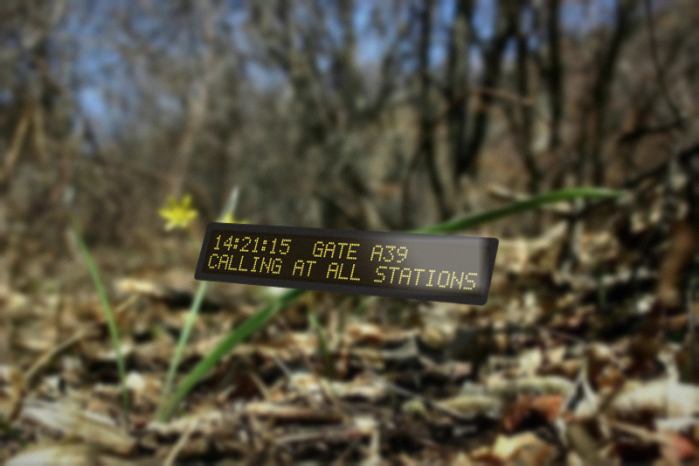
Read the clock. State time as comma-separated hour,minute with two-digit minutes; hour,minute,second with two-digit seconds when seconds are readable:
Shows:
14,21,15
